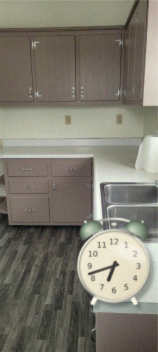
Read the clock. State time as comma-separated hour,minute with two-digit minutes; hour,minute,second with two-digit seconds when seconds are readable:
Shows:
6,42
